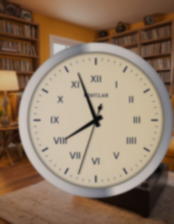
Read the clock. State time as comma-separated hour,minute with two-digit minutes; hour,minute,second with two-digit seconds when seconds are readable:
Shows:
7,56,33
